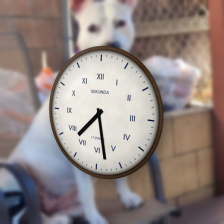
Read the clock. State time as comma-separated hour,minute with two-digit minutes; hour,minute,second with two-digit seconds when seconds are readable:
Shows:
7,28
